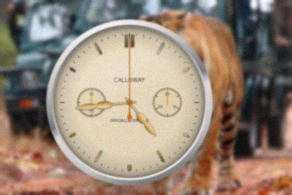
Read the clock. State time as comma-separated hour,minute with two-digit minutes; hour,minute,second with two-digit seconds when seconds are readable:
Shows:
4,44
